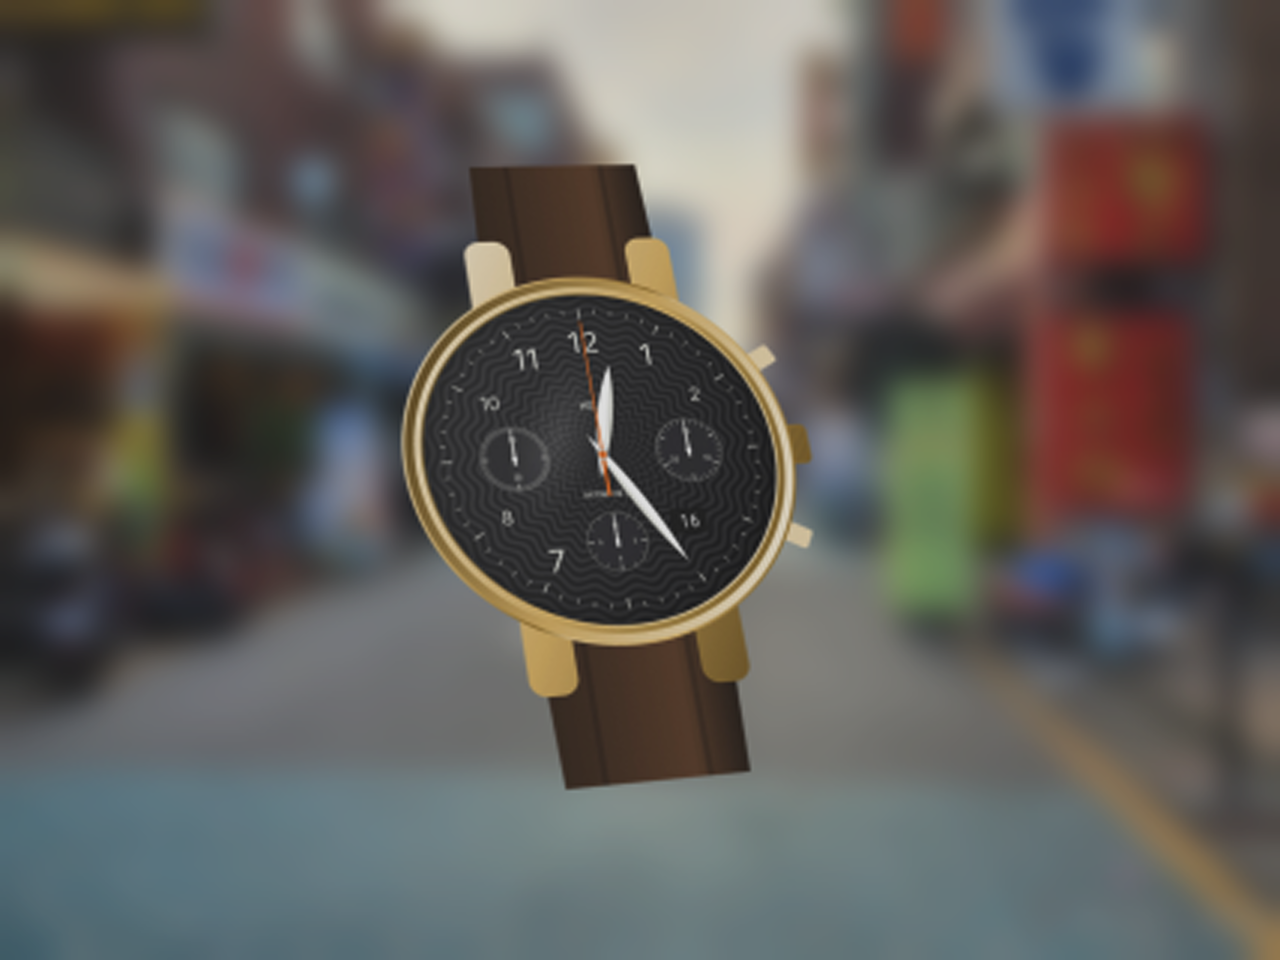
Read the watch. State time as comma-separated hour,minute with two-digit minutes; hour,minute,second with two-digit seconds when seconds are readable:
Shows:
12,25
